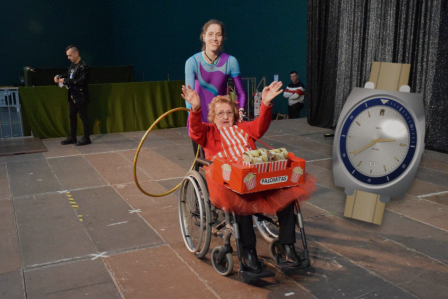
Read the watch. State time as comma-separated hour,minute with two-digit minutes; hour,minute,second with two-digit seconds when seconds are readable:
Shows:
2,39
